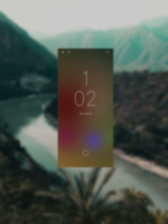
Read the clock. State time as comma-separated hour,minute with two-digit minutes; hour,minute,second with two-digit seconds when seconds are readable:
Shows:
1,02
